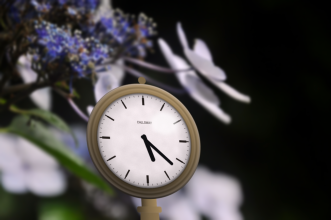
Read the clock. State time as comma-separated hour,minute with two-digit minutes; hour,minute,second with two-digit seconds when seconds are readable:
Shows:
5,22
